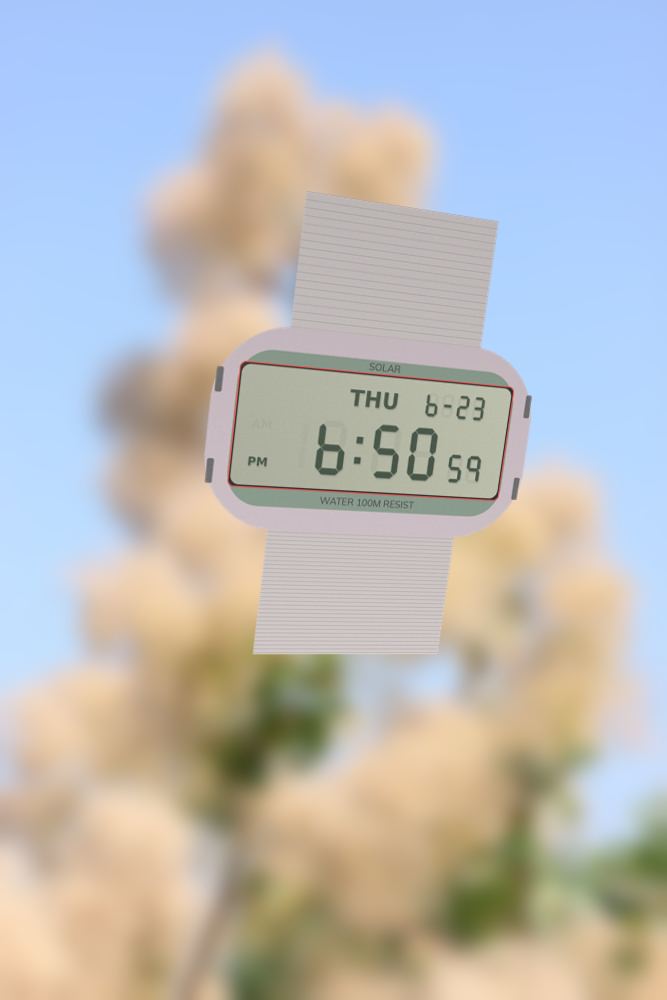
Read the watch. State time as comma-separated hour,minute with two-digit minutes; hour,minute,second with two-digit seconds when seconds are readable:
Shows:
6,50,59
